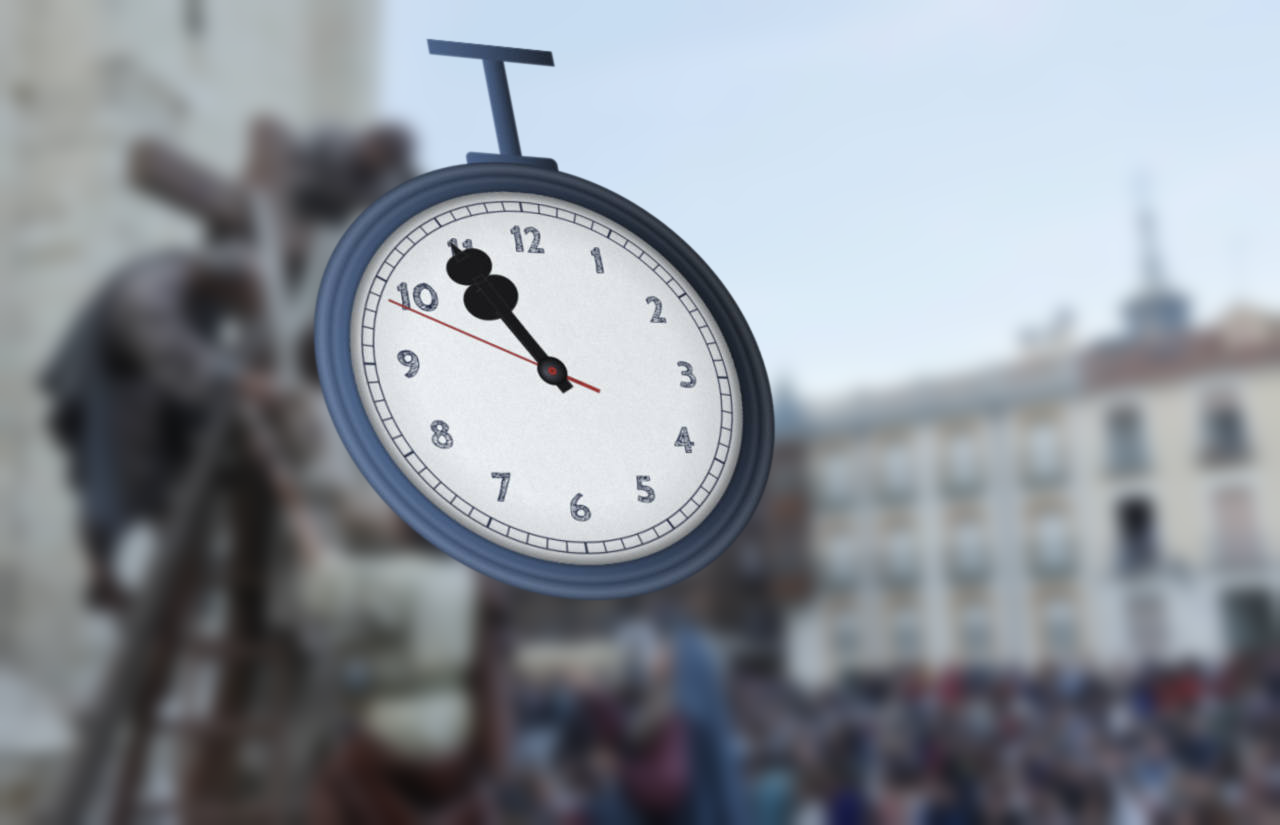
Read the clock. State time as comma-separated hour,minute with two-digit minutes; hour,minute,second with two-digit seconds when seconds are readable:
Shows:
10,54,49
